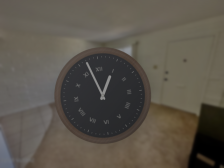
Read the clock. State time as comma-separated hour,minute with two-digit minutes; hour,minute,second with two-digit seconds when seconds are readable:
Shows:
12,57
